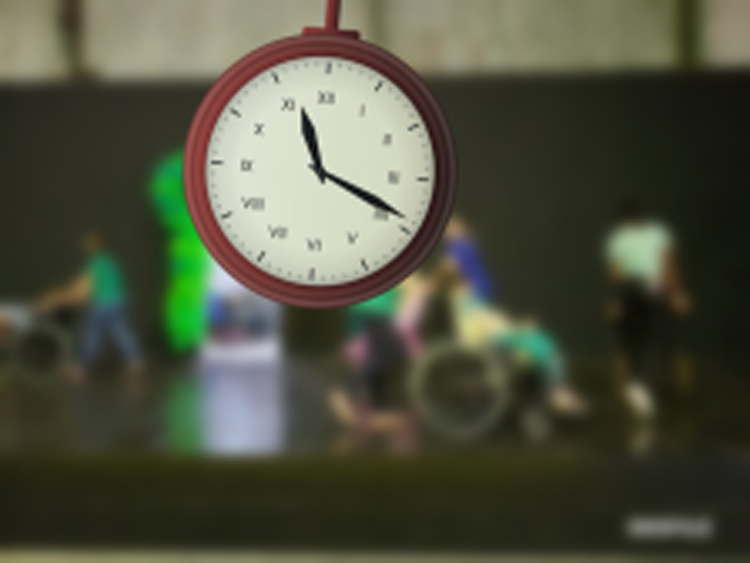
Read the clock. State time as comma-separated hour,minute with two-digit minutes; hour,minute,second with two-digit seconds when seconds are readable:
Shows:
11,19
